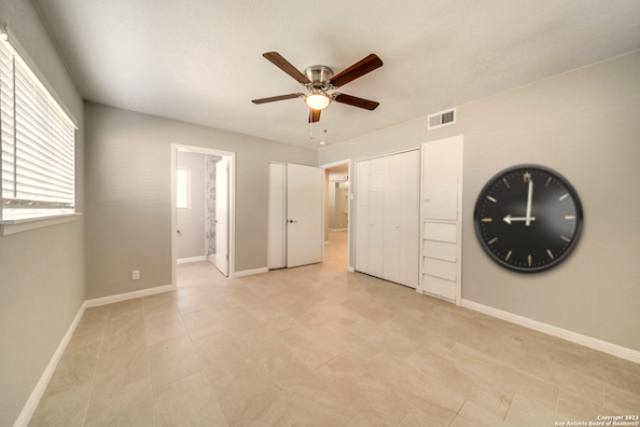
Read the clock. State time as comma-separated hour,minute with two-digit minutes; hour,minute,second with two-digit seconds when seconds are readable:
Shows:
9,01
